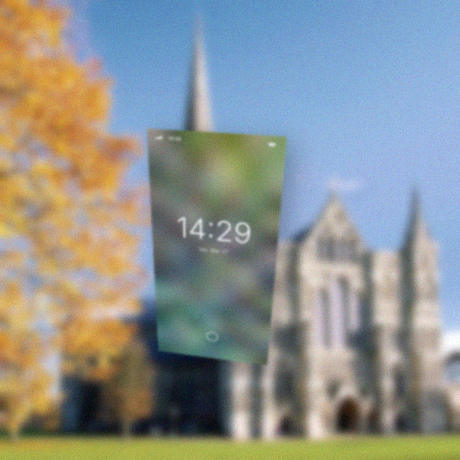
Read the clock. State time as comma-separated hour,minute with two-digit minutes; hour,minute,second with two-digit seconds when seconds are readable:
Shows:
14,29
